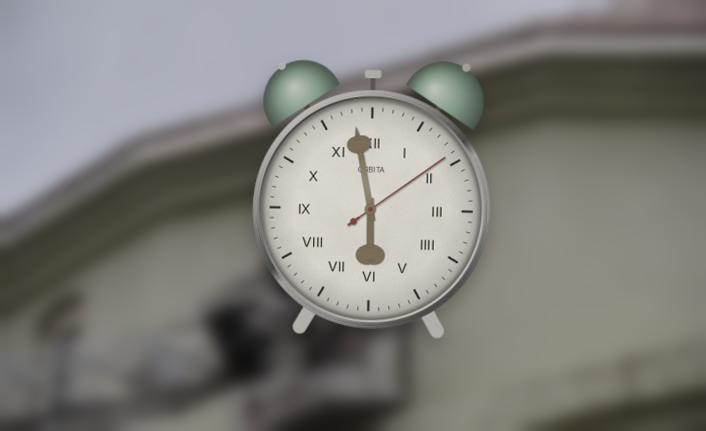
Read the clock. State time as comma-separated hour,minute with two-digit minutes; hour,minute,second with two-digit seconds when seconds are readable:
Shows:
5,58,09
